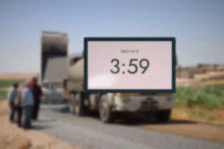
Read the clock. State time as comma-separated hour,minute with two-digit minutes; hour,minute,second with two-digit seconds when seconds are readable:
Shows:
3,59
